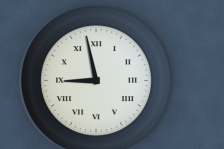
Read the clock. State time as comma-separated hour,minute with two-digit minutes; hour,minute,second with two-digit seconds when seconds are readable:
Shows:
8,58
